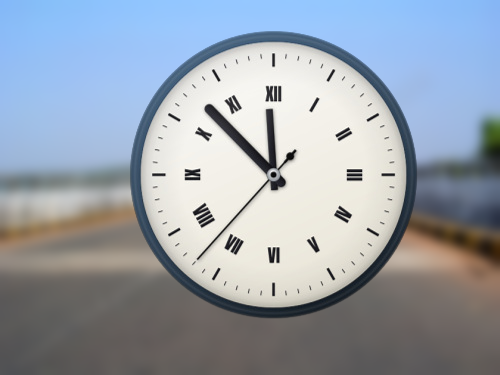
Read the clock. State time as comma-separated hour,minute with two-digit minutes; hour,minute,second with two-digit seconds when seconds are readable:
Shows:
11,52,37
